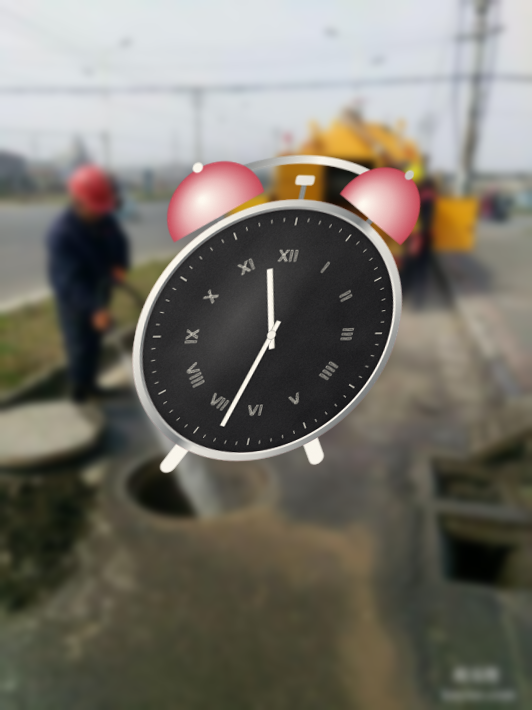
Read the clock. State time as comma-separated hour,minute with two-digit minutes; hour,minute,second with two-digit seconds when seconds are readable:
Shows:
11,33
